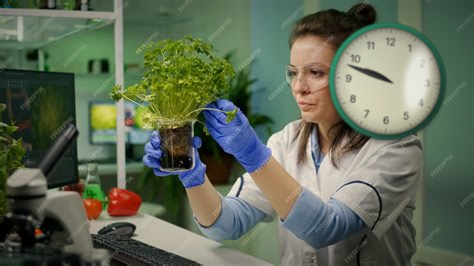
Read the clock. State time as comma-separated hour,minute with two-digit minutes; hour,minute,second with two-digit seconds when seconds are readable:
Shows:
9,48
